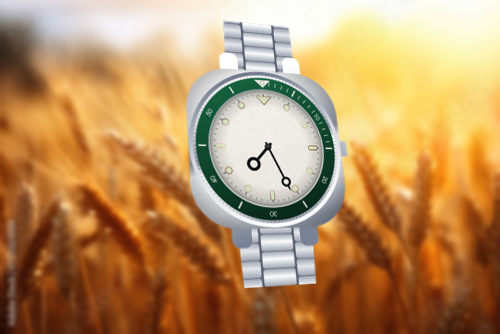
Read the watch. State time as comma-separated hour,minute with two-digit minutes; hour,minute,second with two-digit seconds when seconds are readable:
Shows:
7,26
